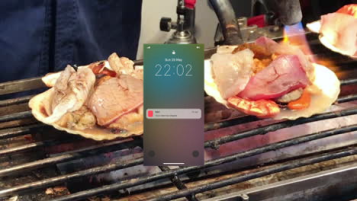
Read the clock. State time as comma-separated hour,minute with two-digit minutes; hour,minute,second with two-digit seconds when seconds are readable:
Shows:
22,02
